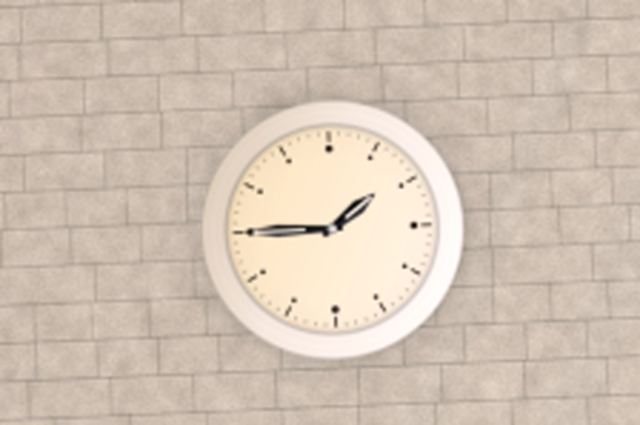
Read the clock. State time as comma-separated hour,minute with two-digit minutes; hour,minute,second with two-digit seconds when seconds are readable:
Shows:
1,45
